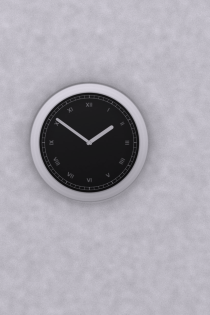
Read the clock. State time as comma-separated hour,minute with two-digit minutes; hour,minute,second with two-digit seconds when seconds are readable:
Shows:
1,51
